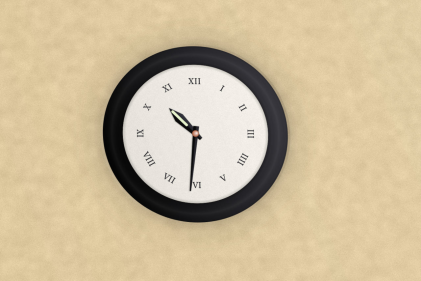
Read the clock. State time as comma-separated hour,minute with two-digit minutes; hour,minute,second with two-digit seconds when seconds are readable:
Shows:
10,31
